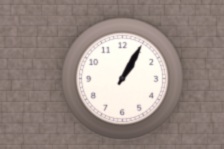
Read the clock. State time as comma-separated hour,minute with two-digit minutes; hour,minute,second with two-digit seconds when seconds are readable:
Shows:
1,05
